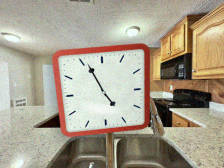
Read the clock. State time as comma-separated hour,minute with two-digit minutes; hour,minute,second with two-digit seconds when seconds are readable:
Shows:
4,56
